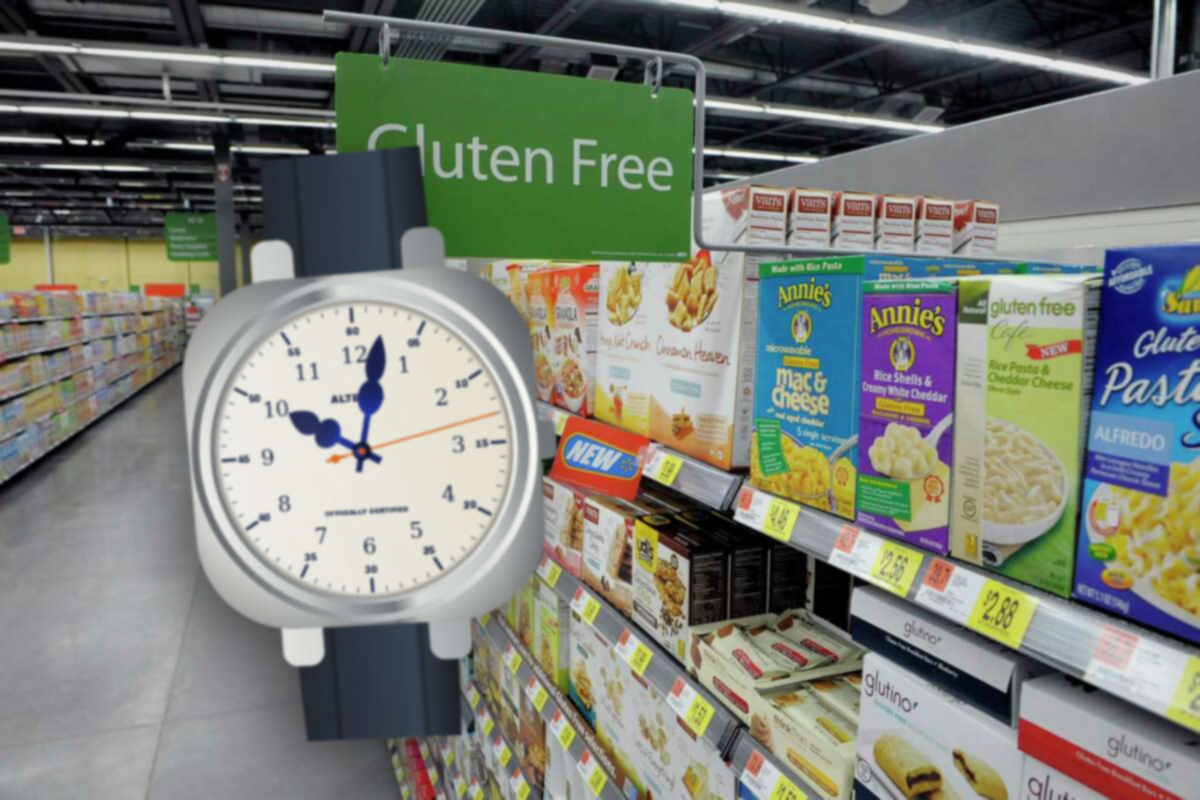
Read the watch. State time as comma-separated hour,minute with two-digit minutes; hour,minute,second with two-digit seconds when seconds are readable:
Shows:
10,02,13
